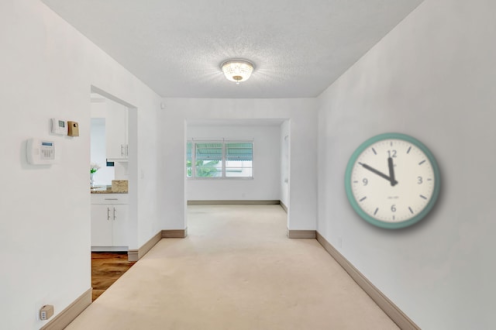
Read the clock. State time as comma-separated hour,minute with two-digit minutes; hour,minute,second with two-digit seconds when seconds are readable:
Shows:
11,50
